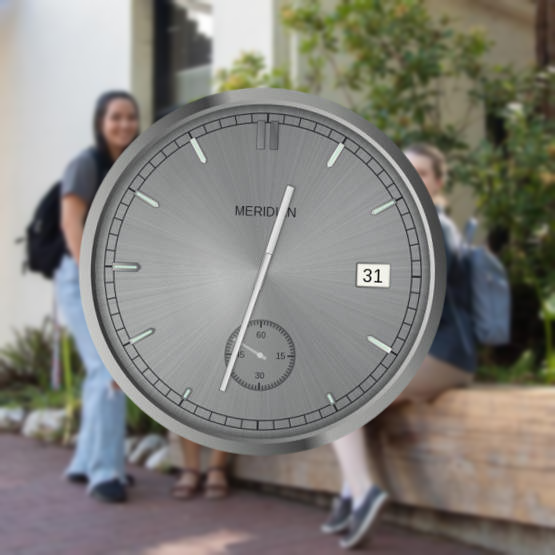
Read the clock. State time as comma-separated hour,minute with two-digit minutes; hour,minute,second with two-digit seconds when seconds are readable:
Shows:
12,32,50
